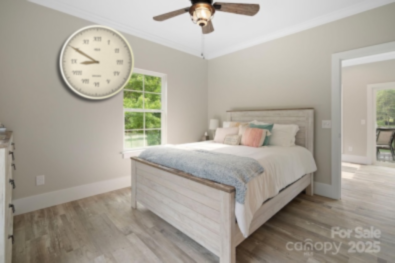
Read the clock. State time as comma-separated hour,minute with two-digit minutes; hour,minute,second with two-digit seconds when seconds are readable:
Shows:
8,50
